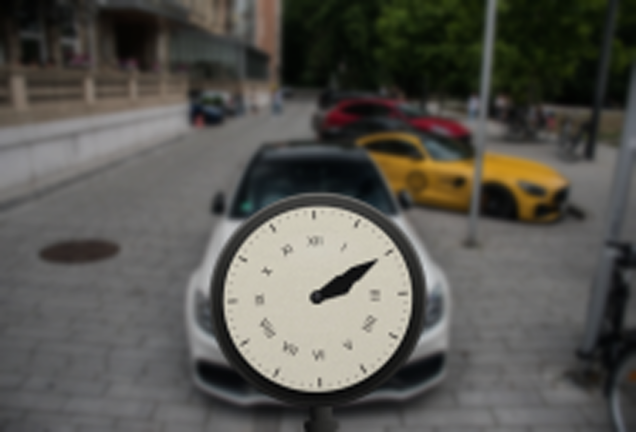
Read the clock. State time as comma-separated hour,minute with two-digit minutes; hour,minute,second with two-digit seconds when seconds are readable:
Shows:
2,10
